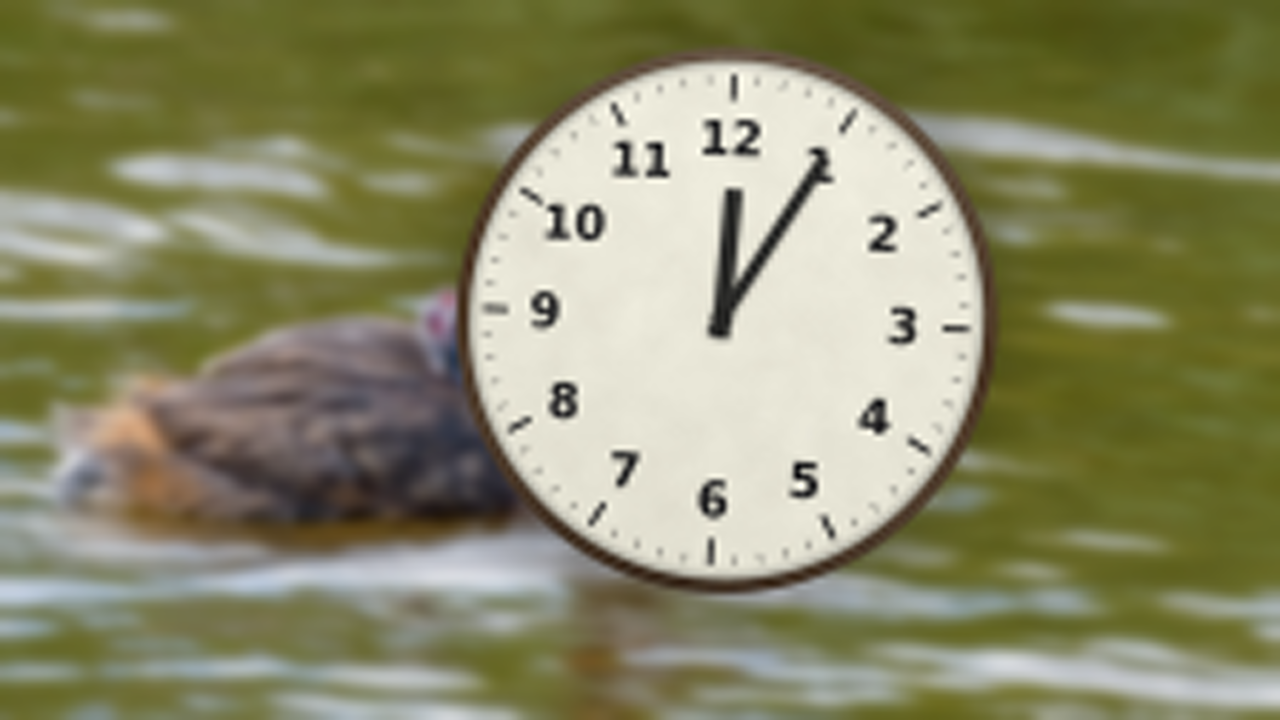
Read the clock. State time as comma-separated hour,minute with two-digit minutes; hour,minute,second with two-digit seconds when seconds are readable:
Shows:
12,05
